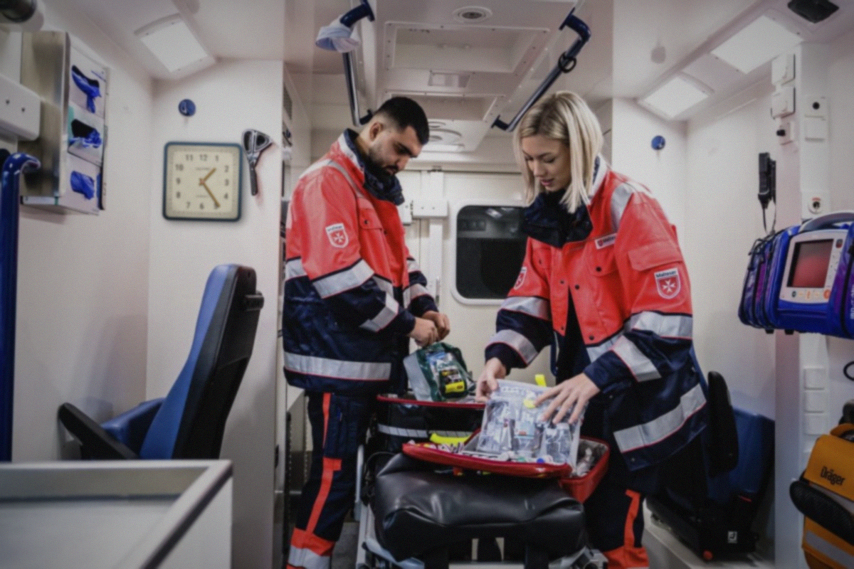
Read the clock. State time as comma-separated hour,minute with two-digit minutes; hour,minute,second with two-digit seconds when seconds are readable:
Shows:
1,24
